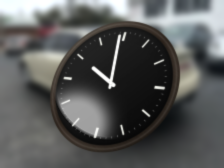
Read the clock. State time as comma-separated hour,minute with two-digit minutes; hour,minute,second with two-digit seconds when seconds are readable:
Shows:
9,59
